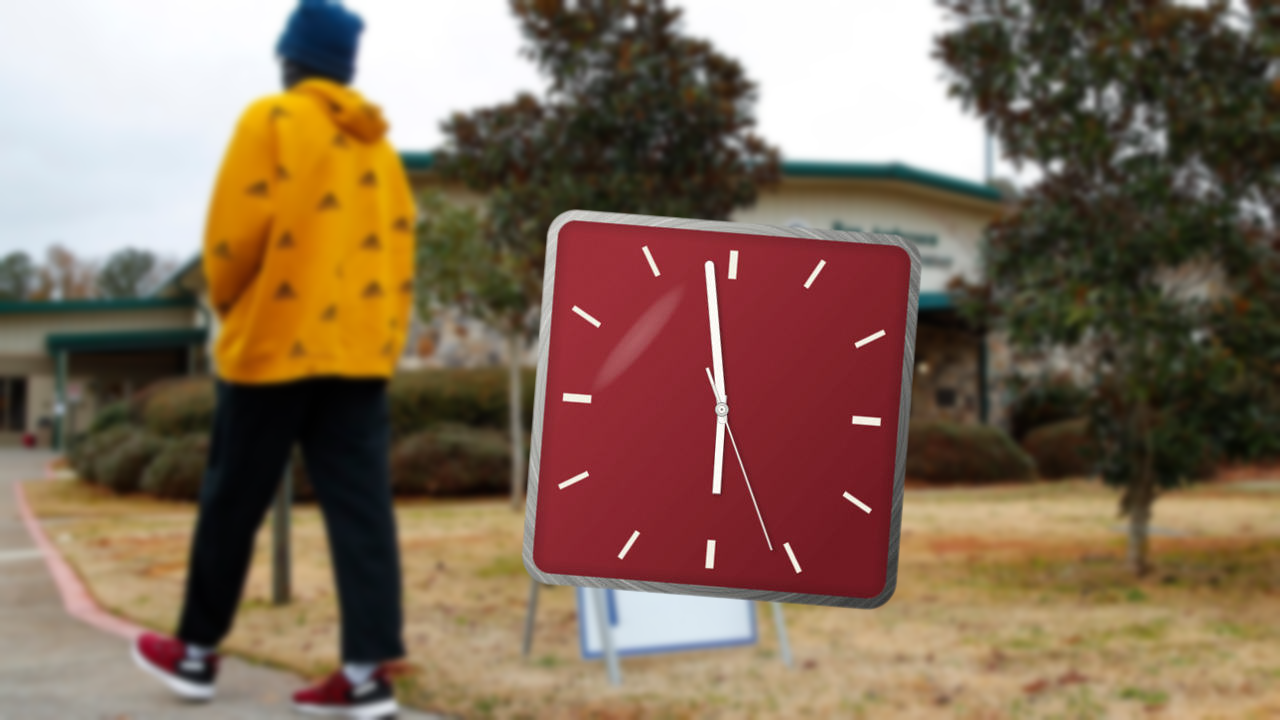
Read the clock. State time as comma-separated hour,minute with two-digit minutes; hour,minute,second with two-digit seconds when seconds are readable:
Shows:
5,58,26
